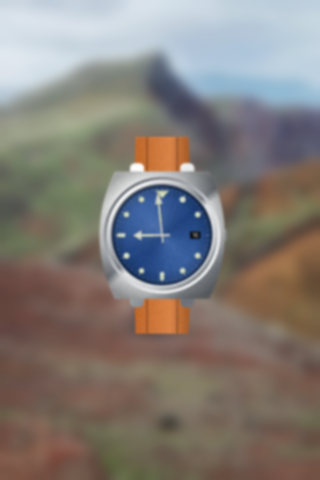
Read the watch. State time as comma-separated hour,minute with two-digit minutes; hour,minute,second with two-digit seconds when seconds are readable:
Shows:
8,59
